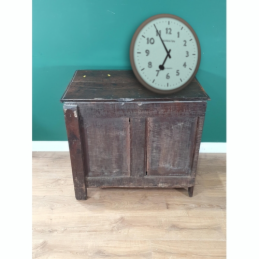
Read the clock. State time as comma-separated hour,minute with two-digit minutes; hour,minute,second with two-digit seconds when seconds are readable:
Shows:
6,55
